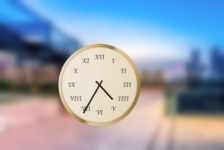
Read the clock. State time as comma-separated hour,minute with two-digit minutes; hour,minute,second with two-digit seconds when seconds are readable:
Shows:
4,35
